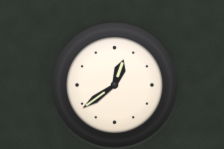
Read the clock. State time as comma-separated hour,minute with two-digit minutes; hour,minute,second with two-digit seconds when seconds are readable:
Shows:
12,39
